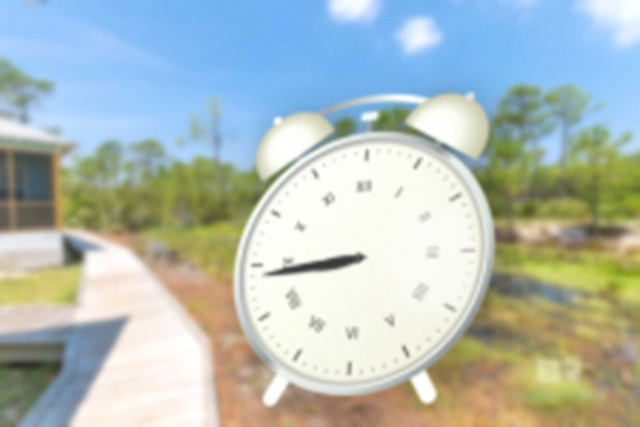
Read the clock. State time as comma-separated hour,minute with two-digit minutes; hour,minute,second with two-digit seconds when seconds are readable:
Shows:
8,44
